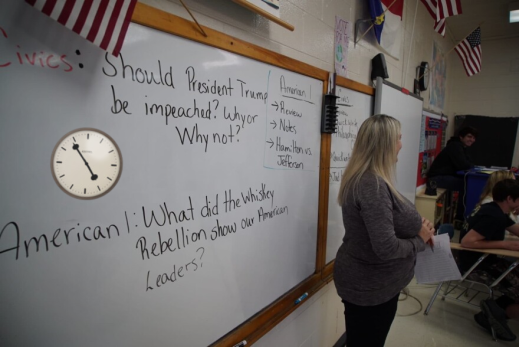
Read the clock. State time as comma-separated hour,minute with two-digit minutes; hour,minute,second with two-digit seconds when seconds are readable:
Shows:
4,54
